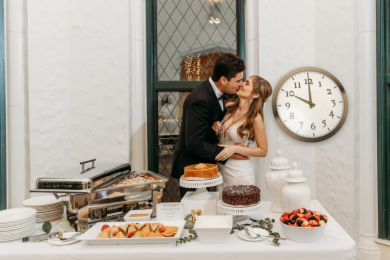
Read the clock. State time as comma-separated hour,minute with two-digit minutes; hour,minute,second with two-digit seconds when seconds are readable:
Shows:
10,00
